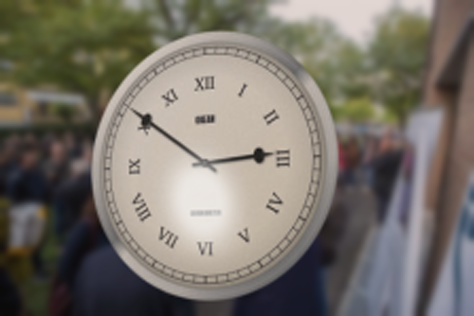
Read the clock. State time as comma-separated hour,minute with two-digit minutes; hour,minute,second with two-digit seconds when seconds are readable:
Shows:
2,51
